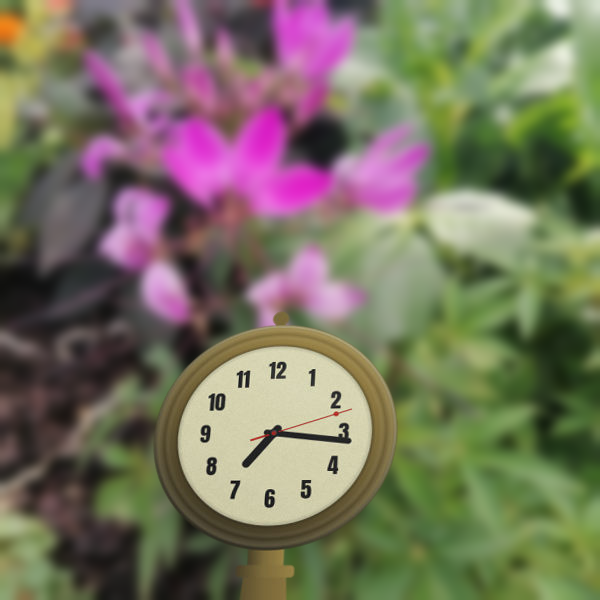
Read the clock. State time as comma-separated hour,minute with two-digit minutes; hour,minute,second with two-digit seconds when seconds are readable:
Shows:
7,16,12
